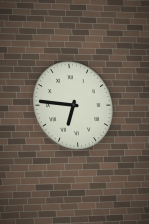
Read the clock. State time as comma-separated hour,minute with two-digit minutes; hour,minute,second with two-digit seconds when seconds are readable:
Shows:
6,46
